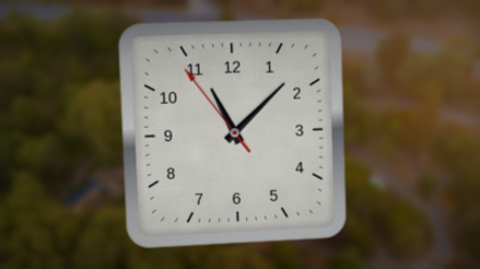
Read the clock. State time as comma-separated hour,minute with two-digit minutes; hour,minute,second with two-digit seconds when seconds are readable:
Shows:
11,07,54
